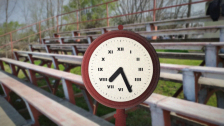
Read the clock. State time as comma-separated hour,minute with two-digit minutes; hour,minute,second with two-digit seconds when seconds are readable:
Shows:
7,26
